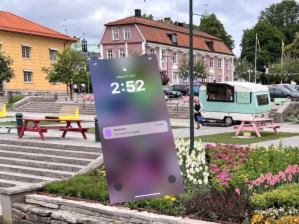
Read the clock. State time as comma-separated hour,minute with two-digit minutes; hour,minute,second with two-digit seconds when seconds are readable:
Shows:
2,52
